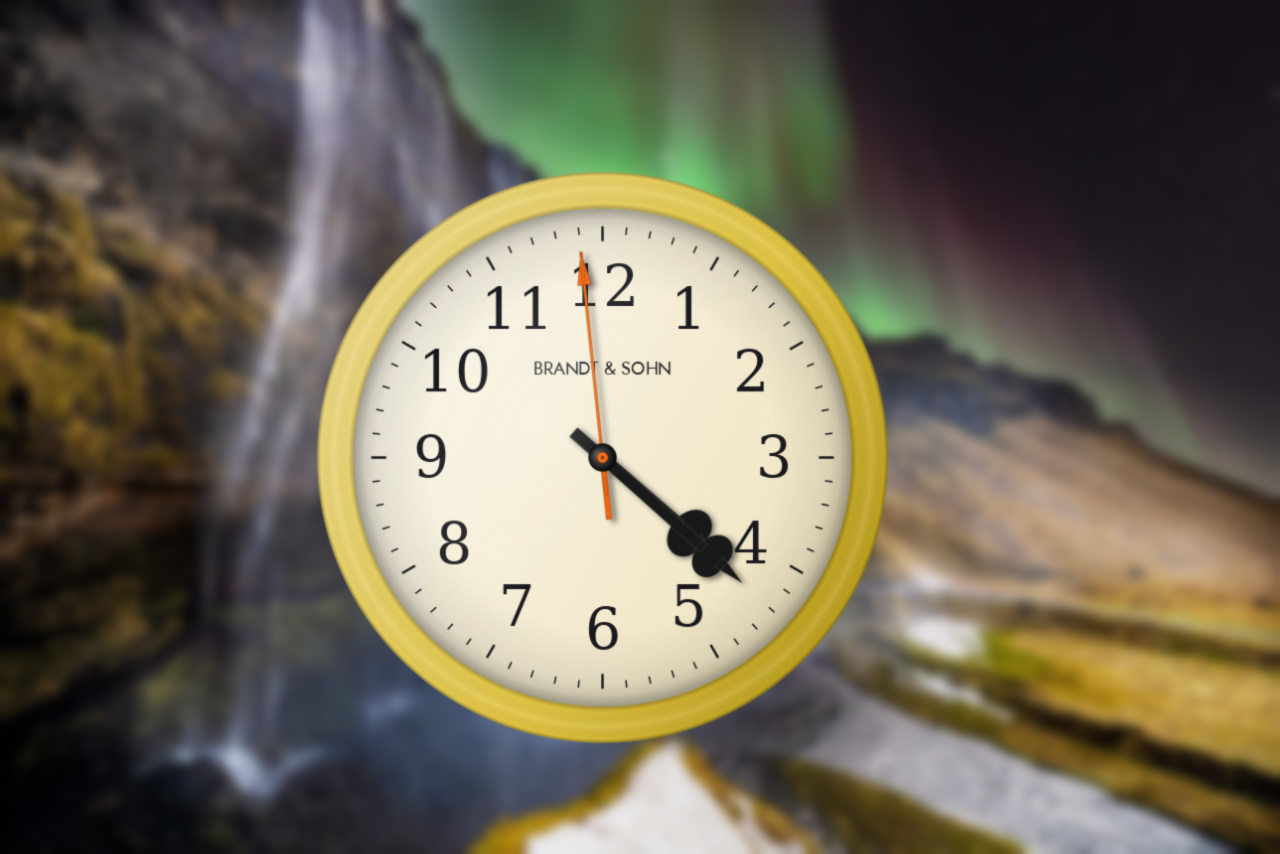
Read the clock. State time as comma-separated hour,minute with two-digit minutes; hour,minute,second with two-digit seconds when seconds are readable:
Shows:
4,21,59
